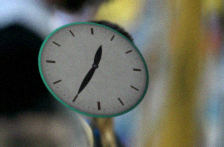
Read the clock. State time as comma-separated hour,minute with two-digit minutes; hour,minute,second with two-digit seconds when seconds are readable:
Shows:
12,35
